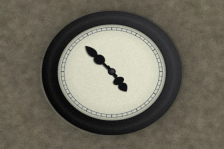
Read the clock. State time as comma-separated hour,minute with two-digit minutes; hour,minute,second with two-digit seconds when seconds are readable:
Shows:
4,53
